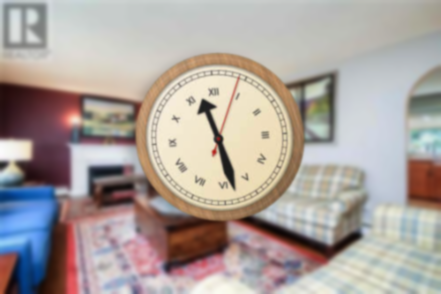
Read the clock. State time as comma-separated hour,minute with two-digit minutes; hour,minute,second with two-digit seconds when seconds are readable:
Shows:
11,28,04
